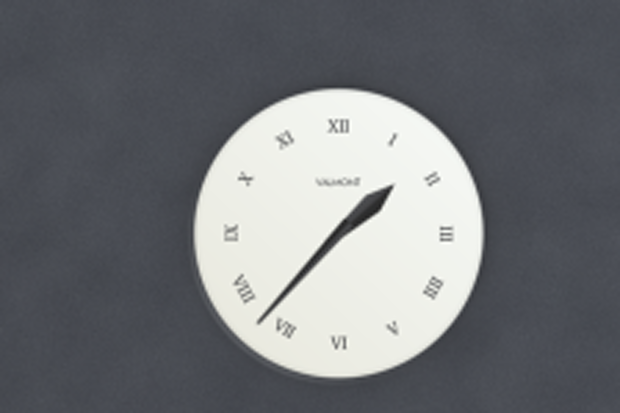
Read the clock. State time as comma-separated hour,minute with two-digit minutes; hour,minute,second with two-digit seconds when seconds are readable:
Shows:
1,37
